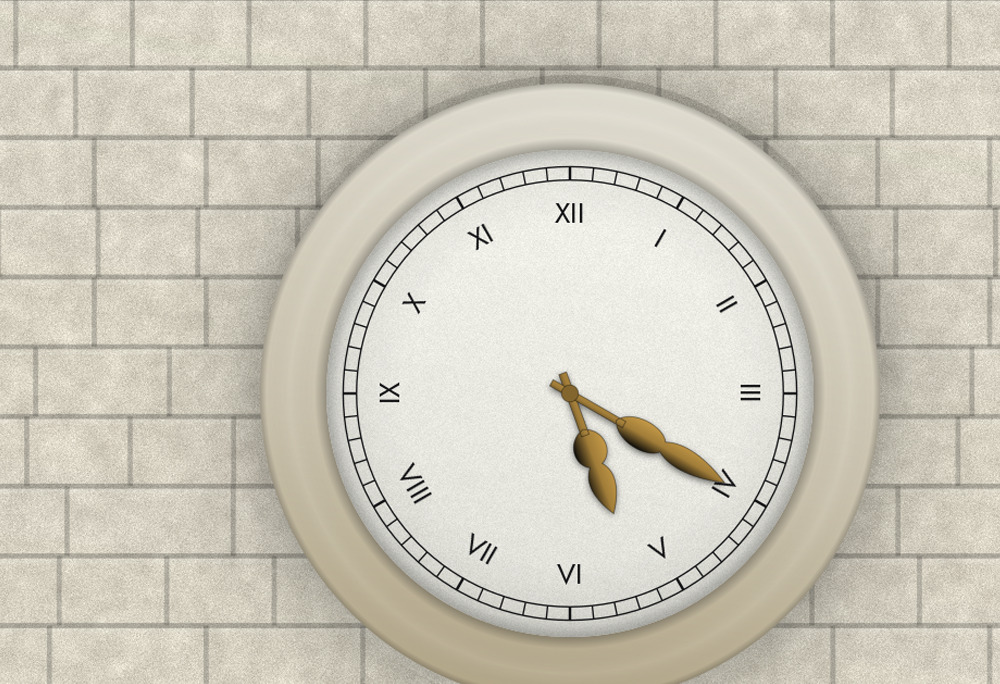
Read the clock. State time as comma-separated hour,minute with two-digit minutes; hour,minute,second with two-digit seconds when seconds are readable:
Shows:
5,20
